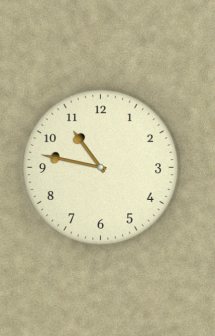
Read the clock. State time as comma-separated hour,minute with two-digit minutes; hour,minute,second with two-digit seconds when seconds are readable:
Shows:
10,47
